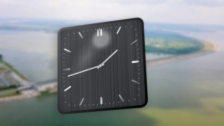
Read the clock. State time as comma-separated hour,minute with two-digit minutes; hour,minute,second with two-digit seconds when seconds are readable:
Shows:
1,43
